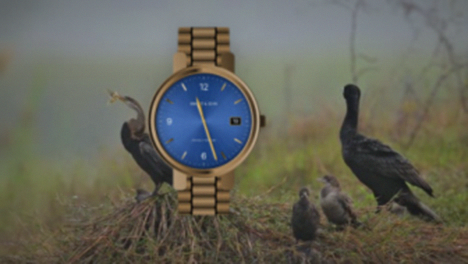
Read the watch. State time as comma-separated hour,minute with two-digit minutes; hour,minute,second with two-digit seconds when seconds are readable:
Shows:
11,27
